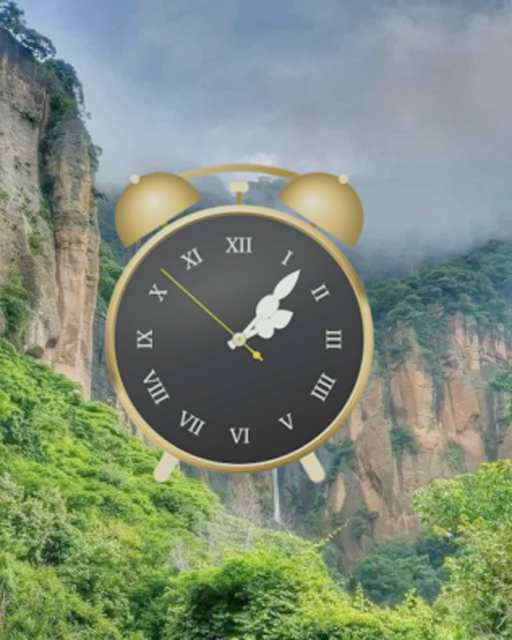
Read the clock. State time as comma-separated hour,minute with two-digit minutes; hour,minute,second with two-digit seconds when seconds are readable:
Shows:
2,06,52
